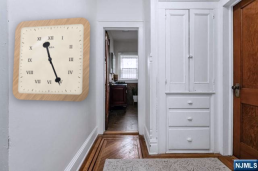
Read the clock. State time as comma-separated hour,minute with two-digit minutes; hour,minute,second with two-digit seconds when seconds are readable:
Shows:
11,26
